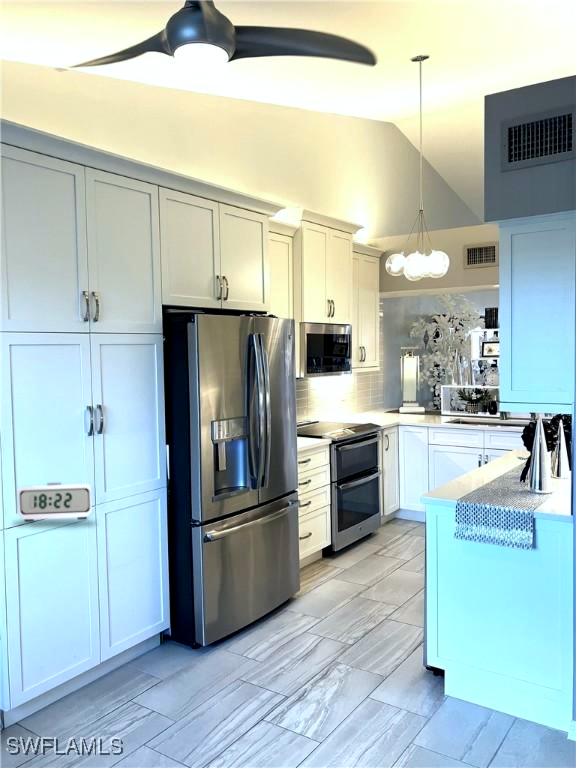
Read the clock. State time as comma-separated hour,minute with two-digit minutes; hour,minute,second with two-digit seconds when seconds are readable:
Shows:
18,22
